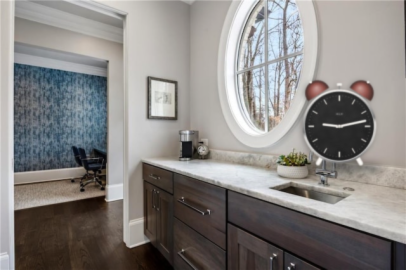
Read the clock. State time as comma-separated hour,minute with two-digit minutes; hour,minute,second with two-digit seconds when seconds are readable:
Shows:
9,13
